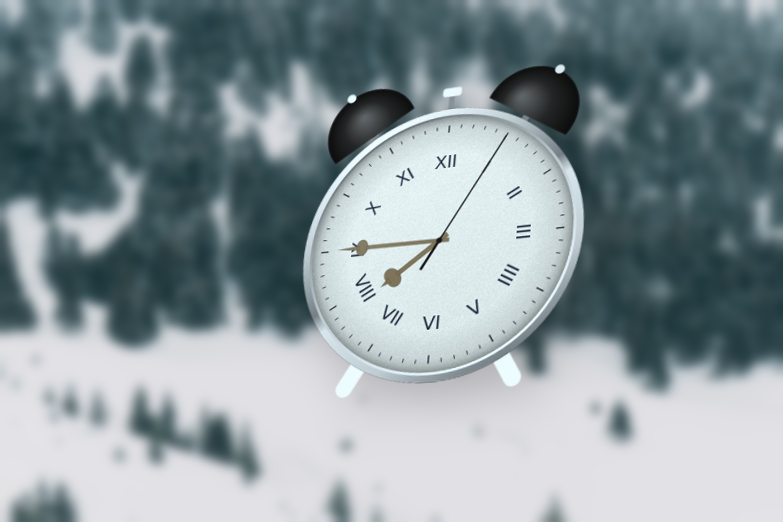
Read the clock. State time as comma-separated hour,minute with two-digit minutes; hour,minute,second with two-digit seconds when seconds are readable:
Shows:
7,45,05
